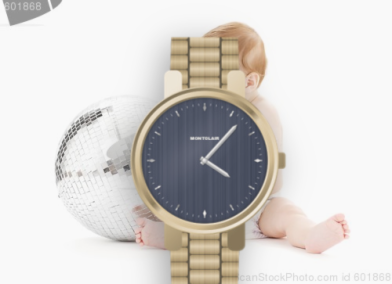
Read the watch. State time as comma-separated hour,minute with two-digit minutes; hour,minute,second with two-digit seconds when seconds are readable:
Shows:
4,07
